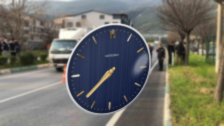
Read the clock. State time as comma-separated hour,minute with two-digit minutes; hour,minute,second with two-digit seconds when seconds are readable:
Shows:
7,38
